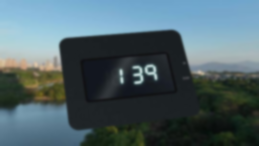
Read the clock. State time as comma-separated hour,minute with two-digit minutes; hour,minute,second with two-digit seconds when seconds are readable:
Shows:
1,39
